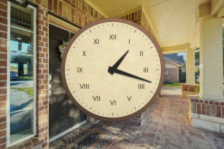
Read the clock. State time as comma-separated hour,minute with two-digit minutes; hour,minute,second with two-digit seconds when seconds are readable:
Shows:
1,18
